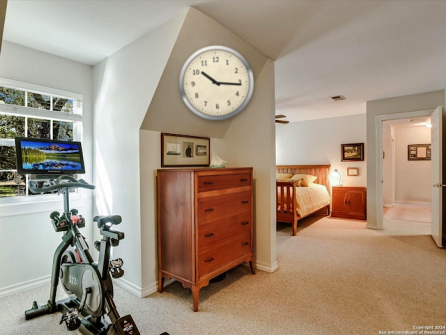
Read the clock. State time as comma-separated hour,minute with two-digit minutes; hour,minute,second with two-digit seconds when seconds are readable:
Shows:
10,16
